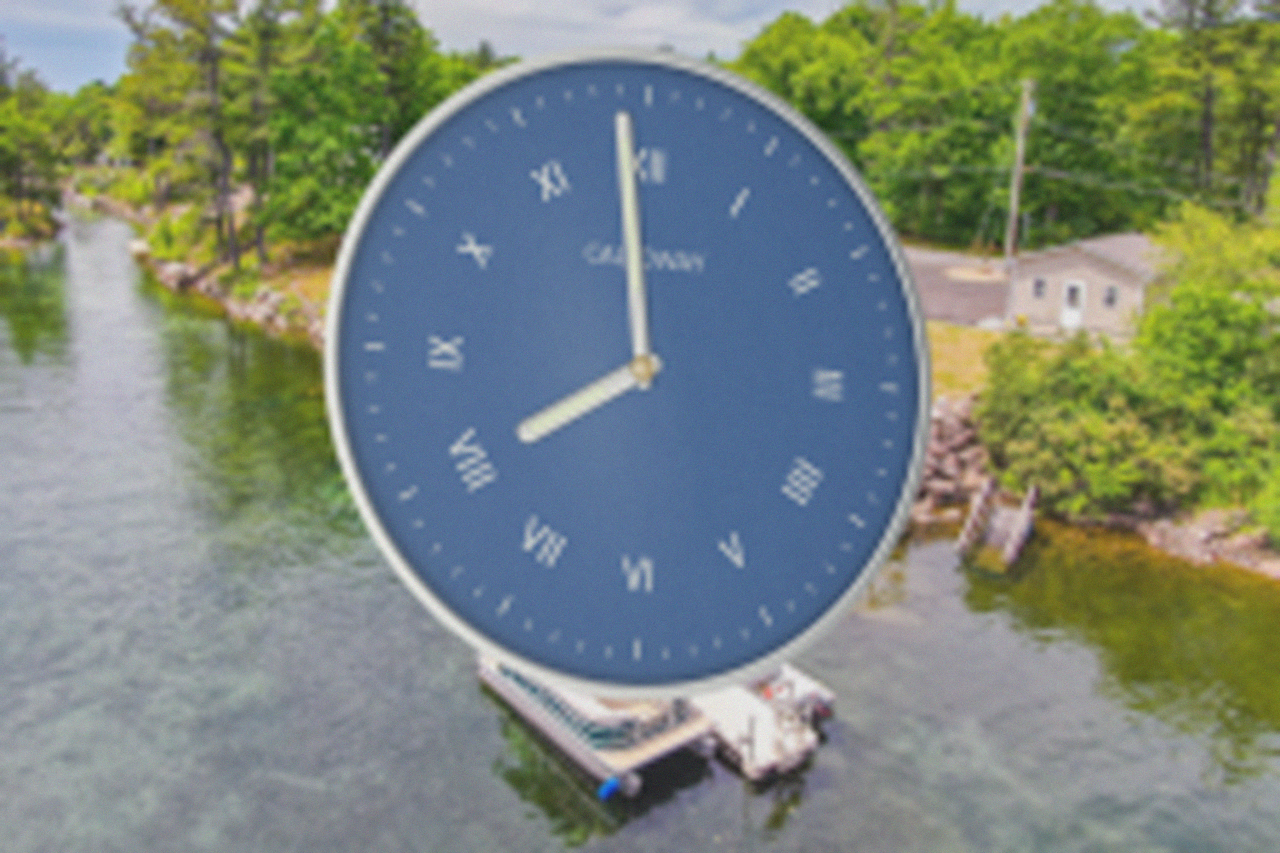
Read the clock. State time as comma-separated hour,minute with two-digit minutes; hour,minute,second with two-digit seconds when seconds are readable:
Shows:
7,59
